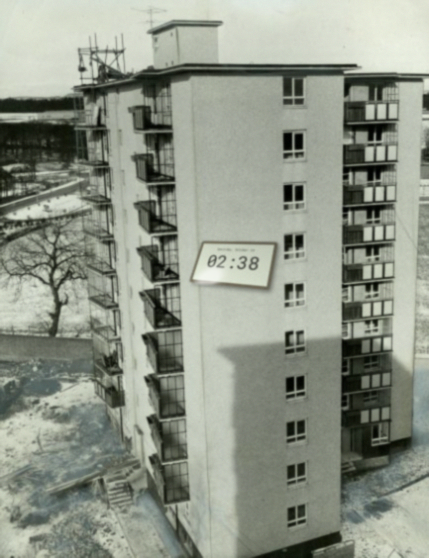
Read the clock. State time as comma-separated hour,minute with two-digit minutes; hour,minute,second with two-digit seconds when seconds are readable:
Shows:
2,38
